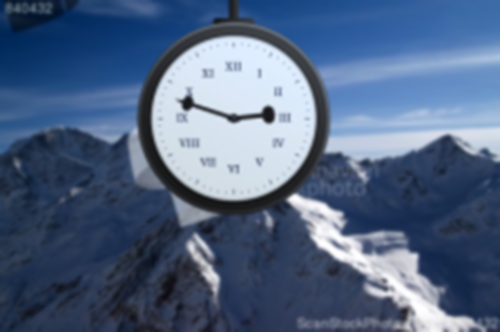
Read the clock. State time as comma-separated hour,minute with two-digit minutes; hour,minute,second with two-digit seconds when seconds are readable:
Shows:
2,48
